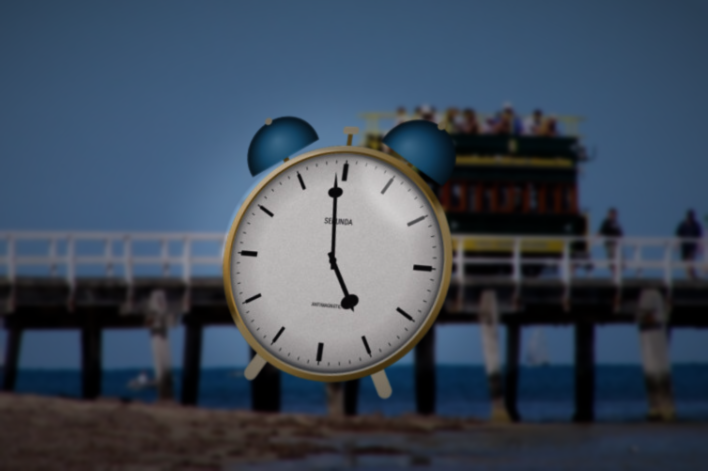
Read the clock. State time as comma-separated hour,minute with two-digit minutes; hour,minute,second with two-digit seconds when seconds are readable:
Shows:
4,59
